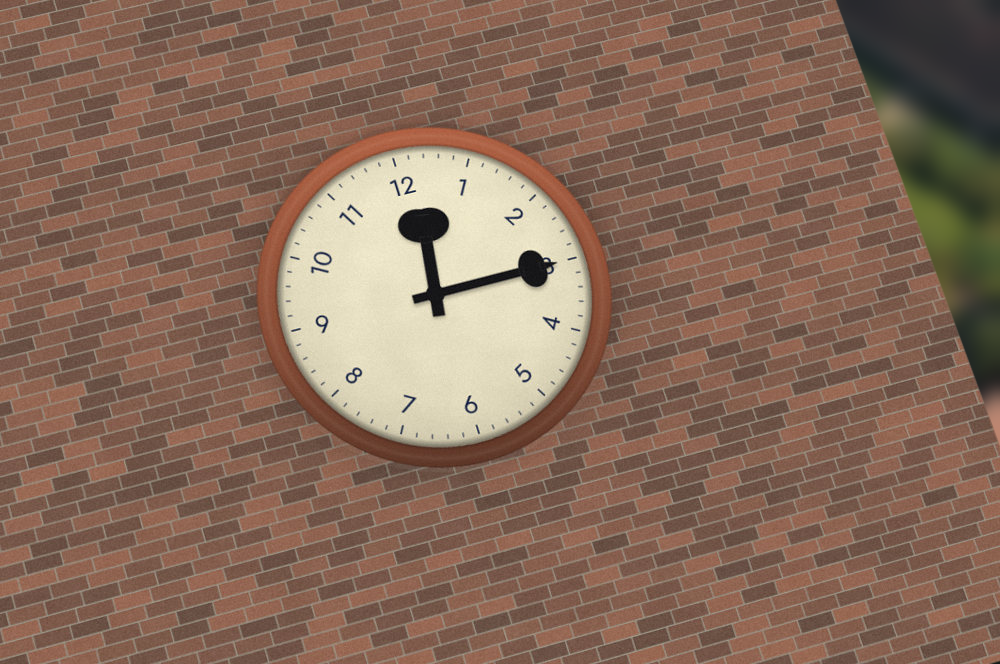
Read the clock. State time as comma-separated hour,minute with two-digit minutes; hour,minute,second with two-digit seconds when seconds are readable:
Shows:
12,15
